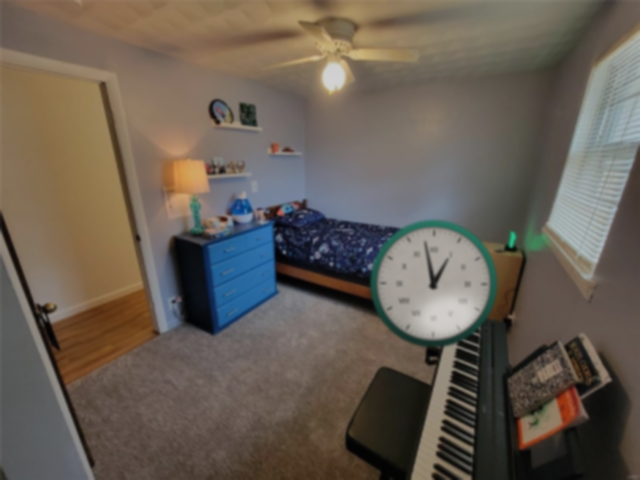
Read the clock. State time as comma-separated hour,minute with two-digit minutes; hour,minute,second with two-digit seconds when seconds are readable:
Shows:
12,58
